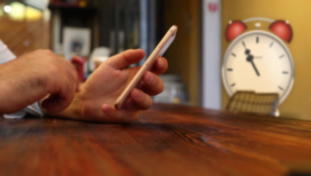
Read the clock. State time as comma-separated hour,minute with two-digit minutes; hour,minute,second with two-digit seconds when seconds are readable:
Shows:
10,55
